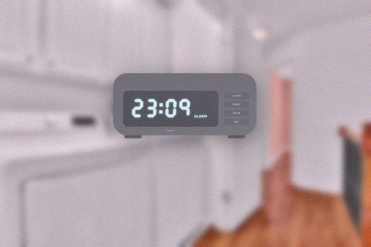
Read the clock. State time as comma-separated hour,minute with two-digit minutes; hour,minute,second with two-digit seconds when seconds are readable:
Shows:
23,09
